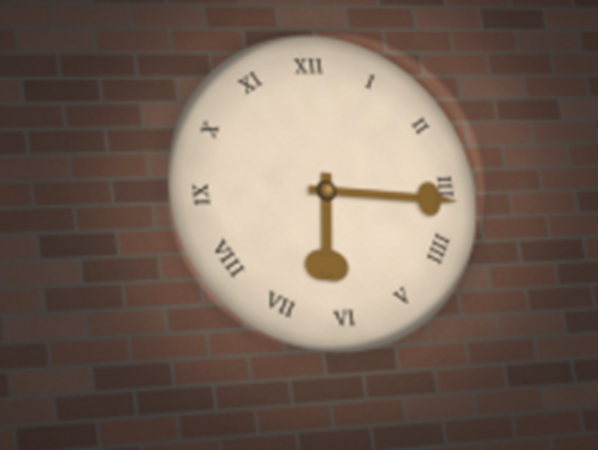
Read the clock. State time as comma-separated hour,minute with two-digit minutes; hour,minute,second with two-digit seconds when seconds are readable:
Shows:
6,16
